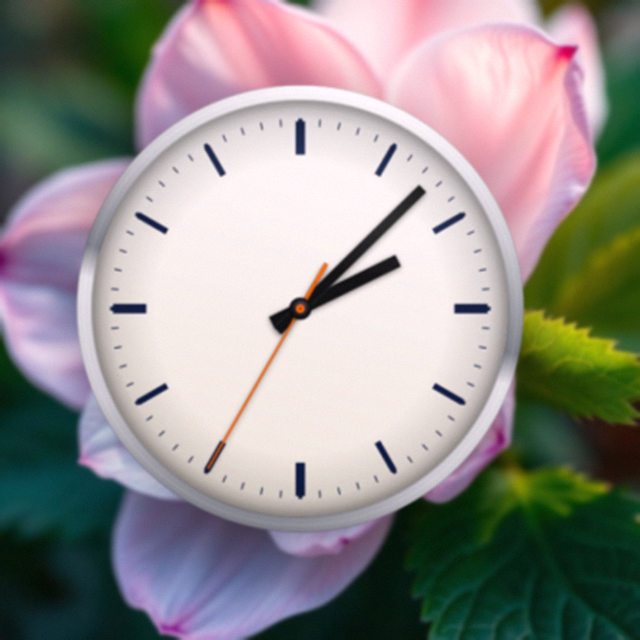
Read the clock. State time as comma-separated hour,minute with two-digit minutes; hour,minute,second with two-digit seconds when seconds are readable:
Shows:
2,07,35
